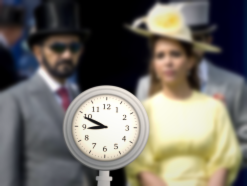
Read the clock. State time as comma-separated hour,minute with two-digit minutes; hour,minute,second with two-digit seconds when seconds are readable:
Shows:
8,49
